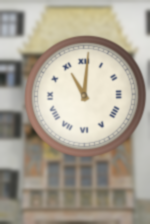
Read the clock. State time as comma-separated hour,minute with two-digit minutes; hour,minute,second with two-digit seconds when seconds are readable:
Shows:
11,01
